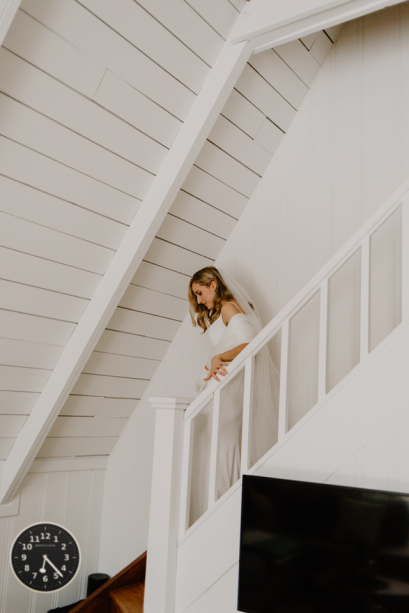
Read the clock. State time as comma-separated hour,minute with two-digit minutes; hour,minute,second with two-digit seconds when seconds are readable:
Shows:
6,23
